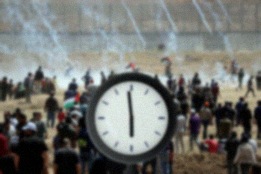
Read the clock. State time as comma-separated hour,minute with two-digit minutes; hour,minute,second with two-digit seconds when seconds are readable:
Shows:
5,59
